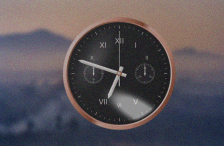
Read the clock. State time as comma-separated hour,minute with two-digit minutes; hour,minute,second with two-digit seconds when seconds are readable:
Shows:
6,48
